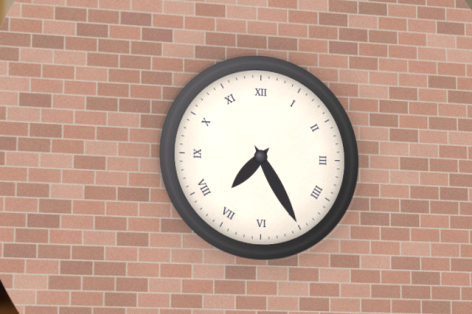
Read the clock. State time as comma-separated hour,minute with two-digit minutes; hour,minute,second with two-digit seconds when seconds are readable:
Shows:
7,25
